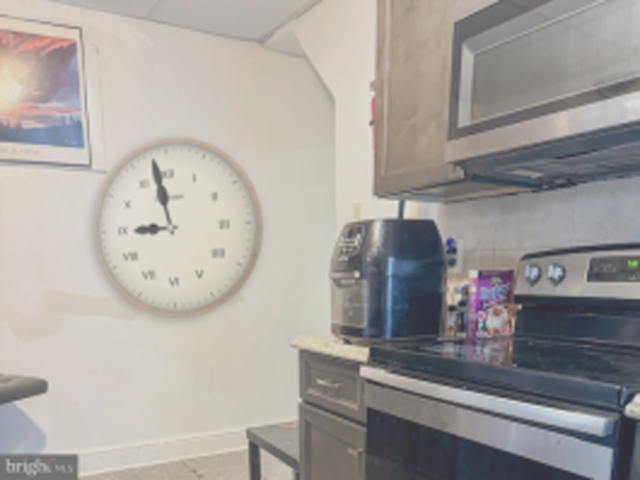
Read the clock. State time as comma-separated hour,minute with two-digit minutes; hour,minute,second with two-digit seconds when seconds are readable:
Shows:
8,58
